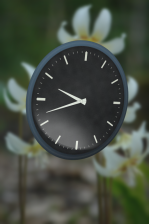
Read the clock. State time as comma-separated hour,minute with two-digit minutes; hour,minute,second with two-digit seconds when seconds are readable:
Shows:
9,42
